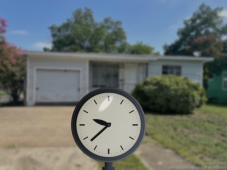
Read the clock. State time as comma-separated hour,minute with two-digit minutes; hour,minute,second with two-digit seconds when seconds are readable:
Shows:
9,38
